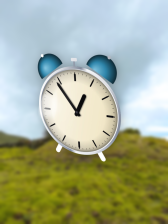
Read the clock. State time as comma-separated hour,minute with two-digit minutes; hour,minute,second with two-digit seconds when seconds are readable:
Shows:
12,54
